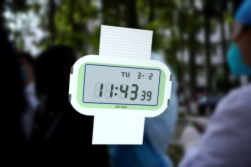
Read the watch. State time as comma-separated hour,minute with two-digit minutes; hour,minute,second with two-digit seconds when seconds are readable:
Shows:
11,43,39
